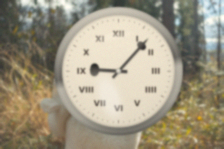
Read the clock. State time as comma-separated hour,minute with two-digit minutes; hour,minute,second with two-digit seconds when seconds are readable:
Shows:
9,07
